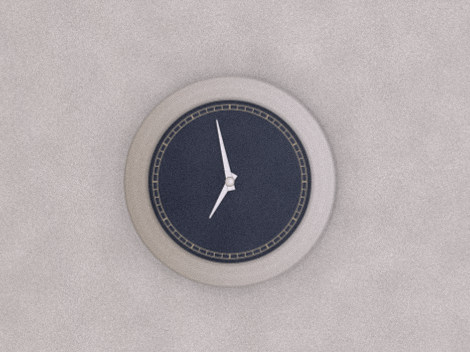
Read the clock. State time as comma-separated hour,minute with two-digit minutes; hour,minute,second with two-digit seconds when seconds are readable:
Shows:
6,58
